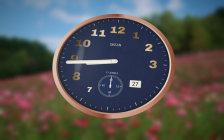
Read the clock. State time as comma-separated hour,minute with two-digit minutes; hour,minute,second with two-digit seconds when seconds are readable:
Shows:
8,44
